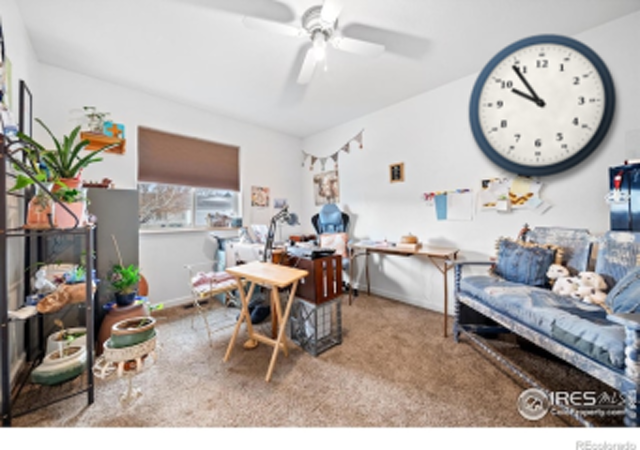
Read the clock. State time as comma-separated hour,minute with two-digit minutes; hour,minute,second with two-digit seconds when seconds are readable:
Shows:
9,54
